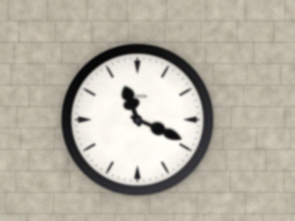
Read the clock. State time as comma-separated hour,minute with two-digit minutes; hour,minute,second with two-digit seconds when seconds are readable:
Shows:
11,19
